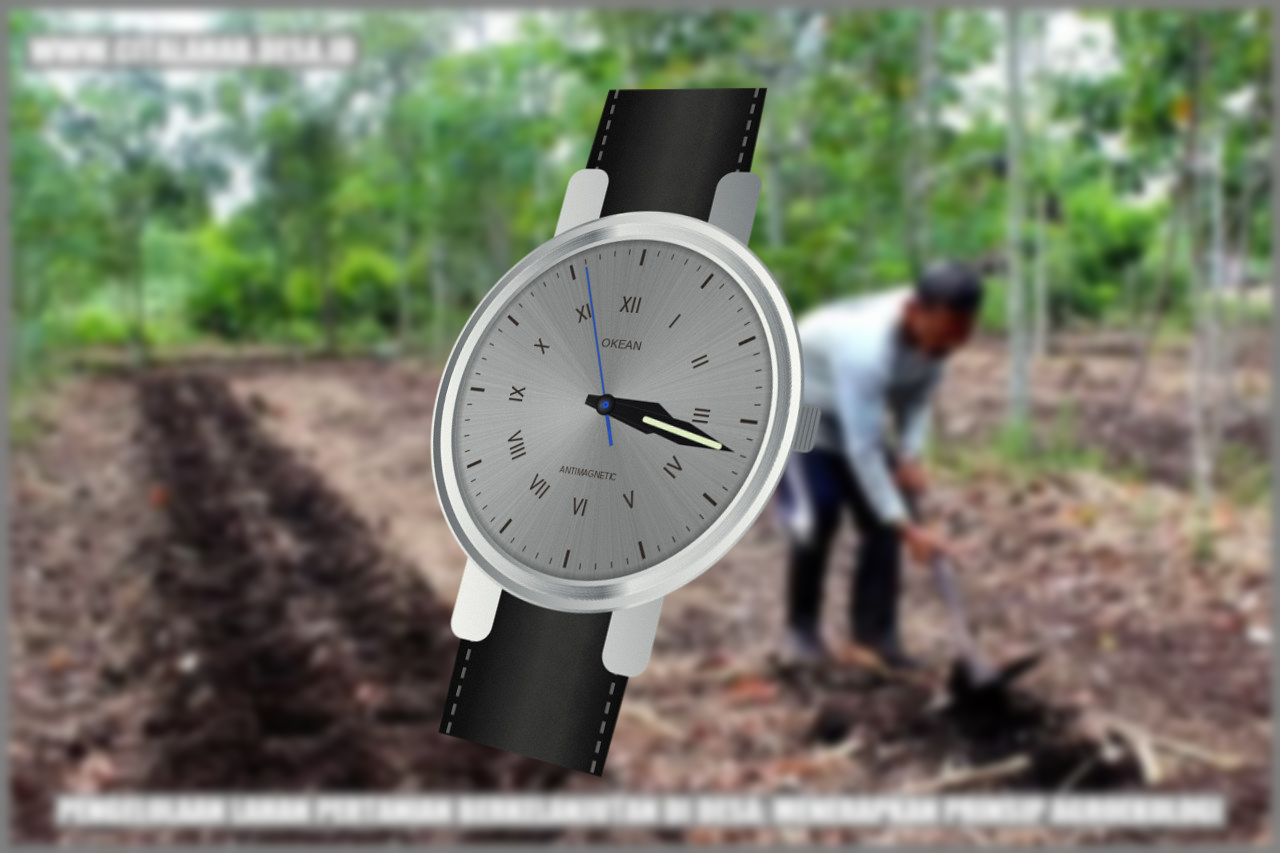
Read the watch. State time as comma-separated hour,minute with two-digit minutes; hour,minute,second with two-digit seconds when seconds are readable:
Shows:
3,16,56
